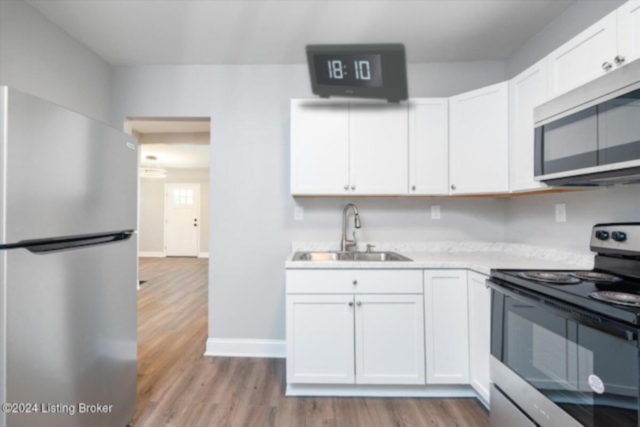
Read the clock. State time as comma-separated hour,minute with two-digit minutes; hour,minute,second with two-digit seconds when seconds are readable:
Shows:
18,10
